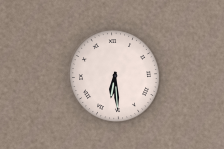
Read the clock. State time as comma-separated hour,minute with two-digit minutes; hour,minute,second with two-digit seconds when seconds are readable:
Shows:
6,30
